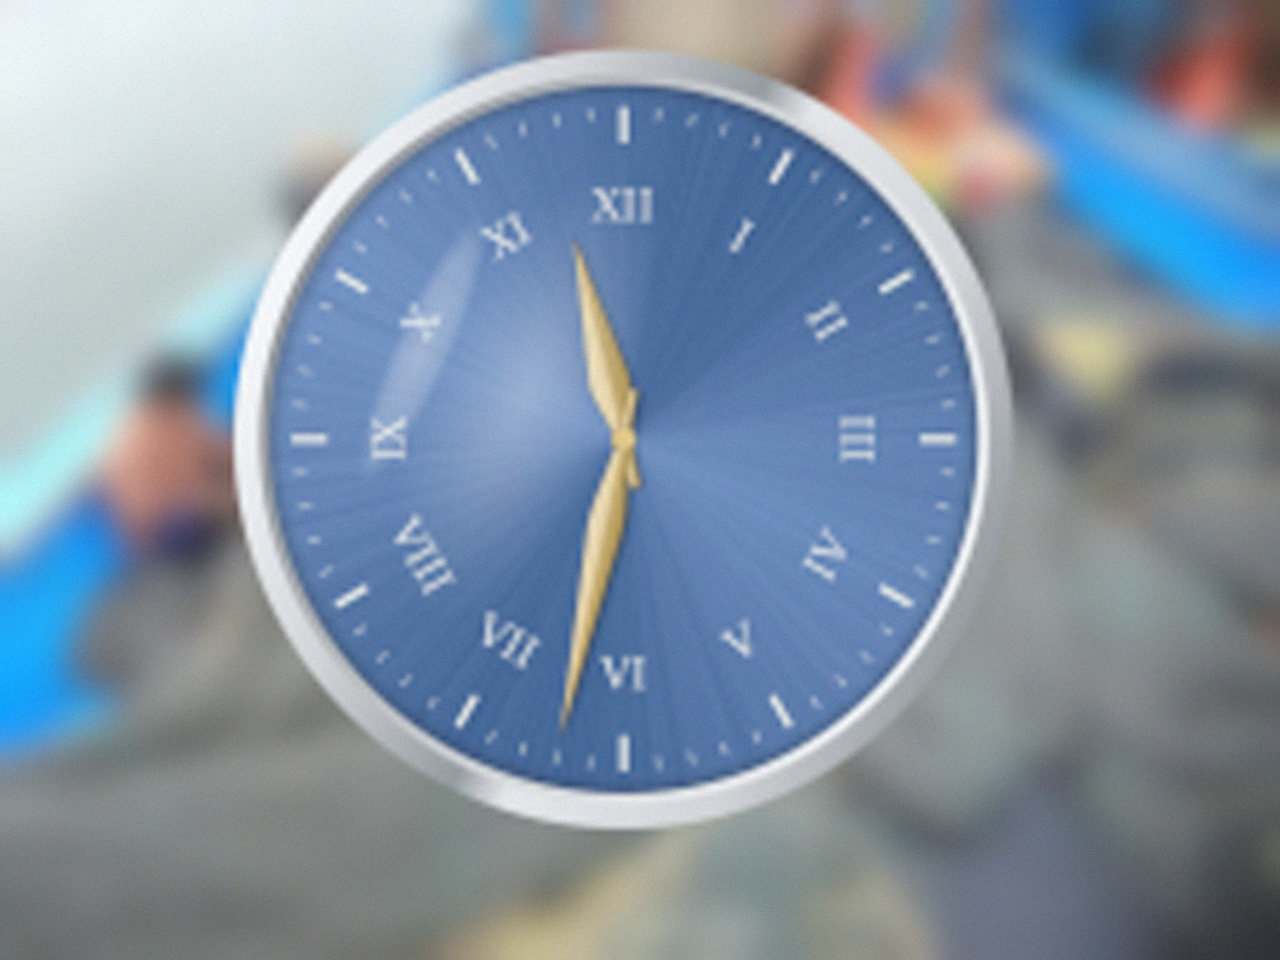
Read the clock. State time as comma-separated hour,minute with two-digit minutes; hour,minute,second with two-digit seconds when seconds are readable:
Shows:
11,32
